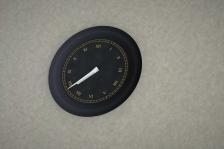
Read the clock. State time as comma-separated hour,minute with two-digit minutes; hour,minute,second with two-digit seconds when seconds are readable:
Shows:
7,39
